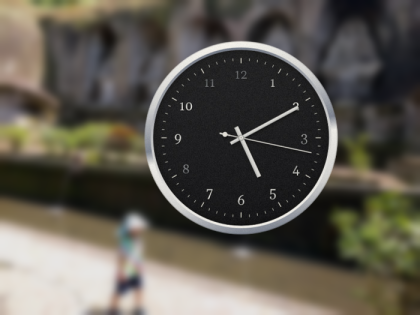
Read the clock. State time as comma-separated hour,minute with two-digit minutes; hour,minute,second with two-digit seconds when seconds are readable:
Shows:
5,10,17
